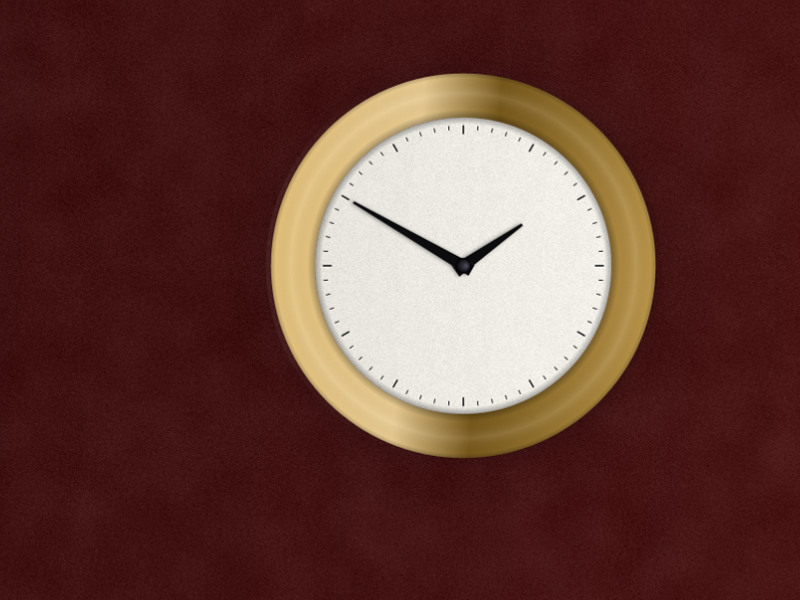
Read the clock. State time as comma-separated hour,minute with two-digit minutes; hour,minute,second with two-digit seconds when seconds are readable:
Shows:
1,50
